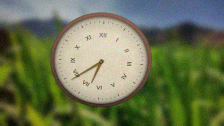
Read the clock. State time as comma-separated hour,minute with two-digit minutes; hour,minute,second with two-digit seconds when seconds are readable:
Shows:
6,39
